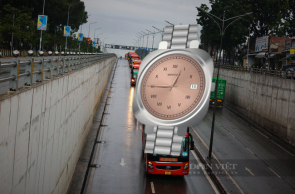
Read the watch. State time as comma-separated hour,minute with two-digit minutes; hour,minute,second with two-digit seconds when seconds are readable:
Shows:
12,45
